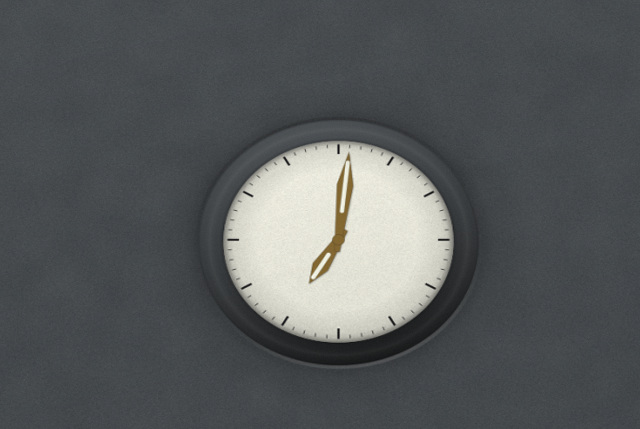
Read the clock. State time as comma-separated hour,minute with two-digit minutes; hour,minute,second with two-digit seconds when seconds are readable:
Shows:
7,01
